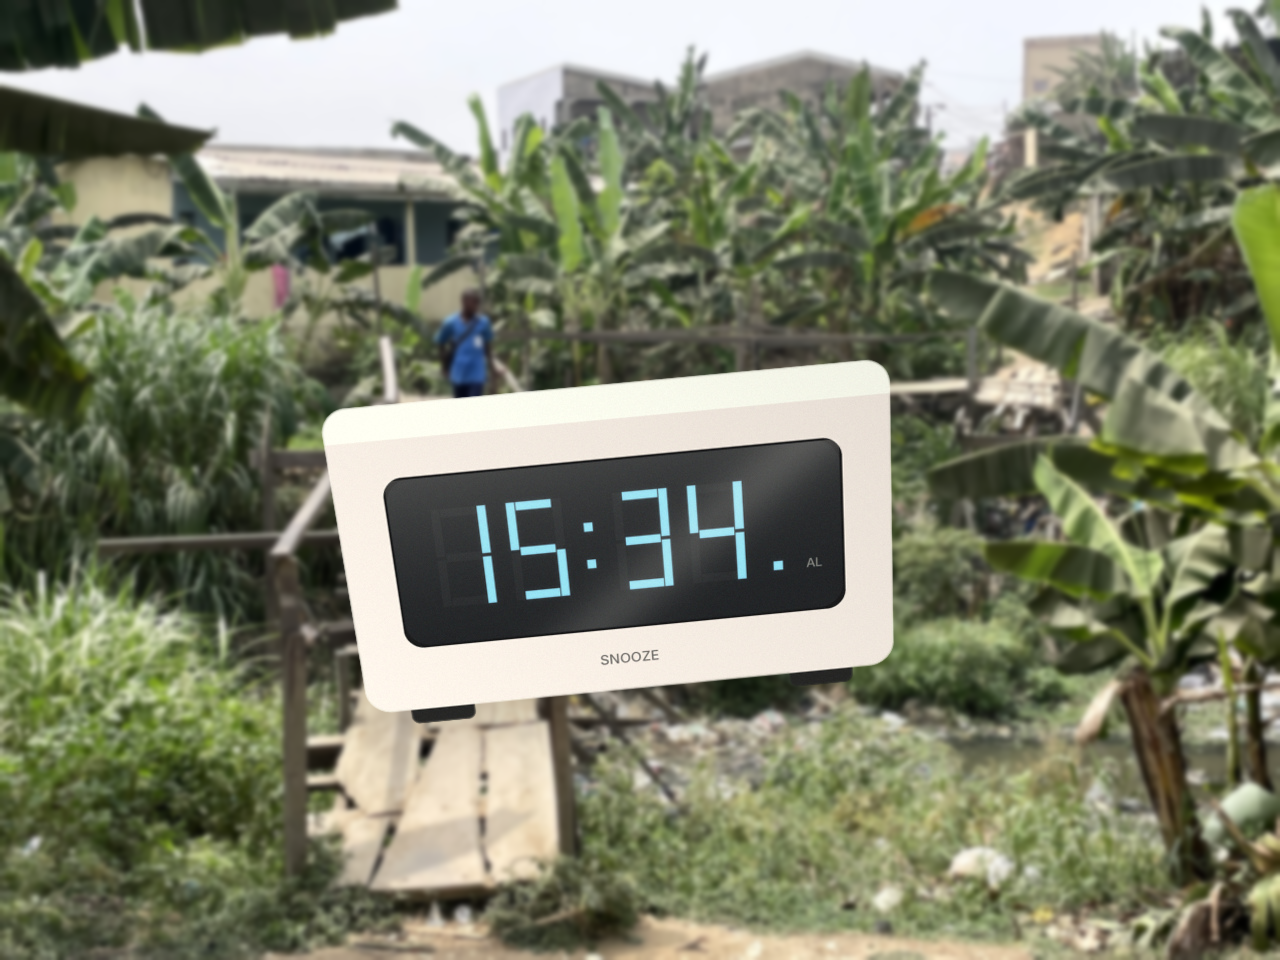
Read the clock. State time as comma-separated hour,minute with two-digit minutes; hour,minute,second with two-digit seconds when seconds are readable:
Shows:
15,34
